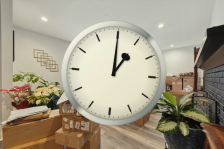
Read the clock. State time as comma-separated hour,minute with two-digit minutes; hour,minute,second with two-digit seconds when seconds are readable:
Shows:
1,00
